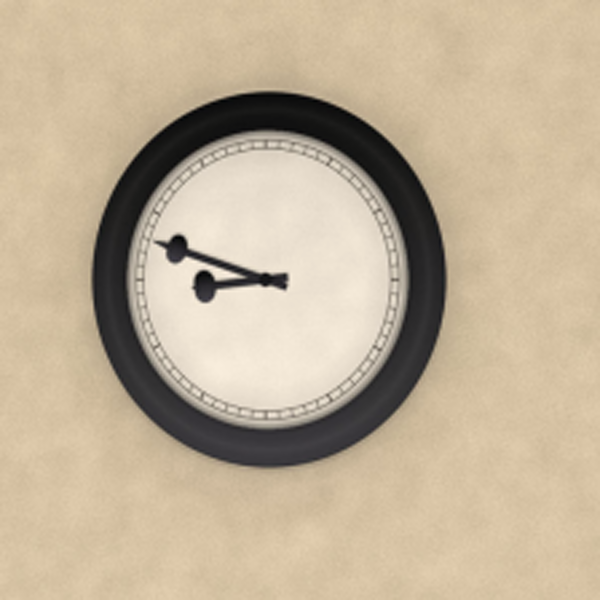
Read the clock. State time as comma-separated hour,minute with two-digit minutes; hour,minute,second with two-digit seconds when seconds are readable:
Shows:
8,48
